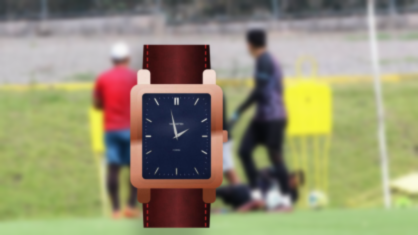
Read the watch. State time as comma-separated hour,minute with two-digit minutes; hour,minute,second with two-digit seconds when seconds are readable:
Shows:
1,58
